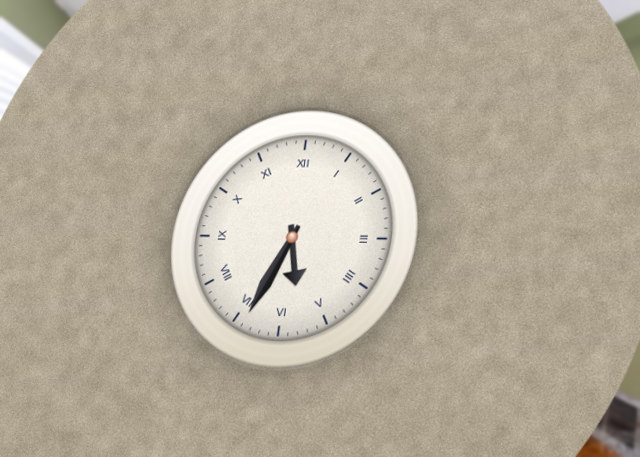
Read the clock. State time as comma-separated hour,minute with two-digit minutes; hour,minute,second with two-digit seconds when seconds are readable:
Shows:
5,34
